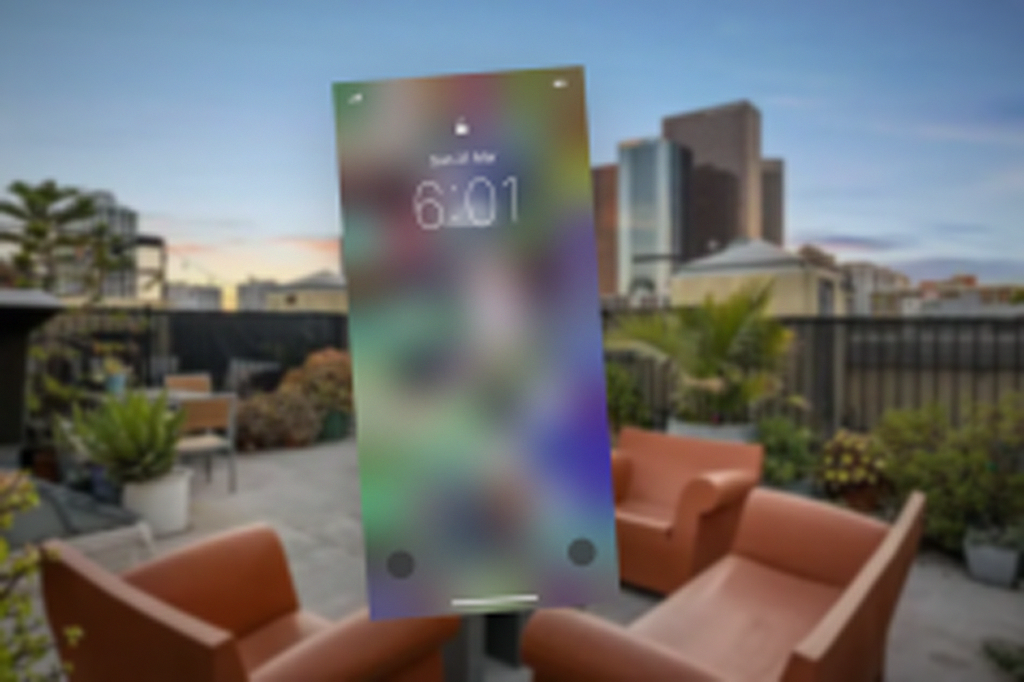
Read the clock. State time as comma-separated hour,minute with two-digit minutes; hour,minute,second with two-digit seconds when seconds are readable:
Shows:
6,01
